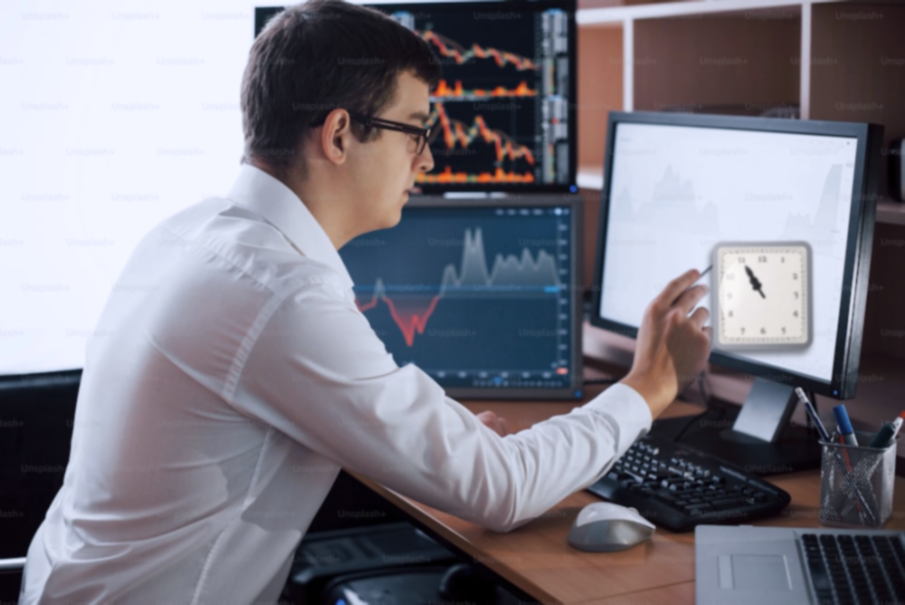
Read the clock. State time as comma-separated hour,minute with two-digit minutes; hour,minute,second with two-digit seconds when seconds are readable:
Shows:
10,55
